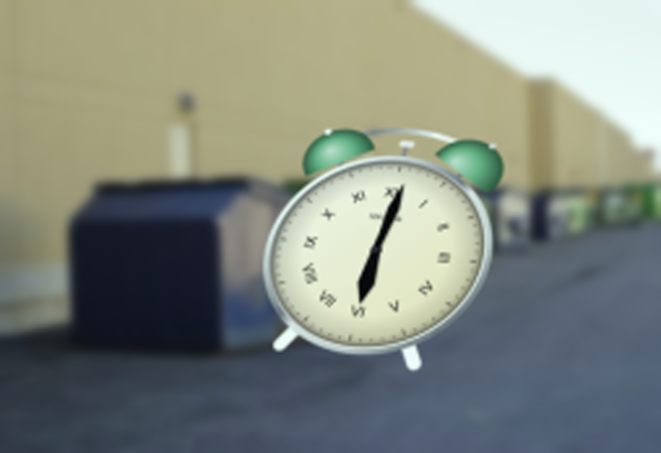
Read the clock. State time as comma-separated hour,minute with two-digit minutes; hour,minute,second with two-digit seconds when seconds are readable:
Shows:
6,01
